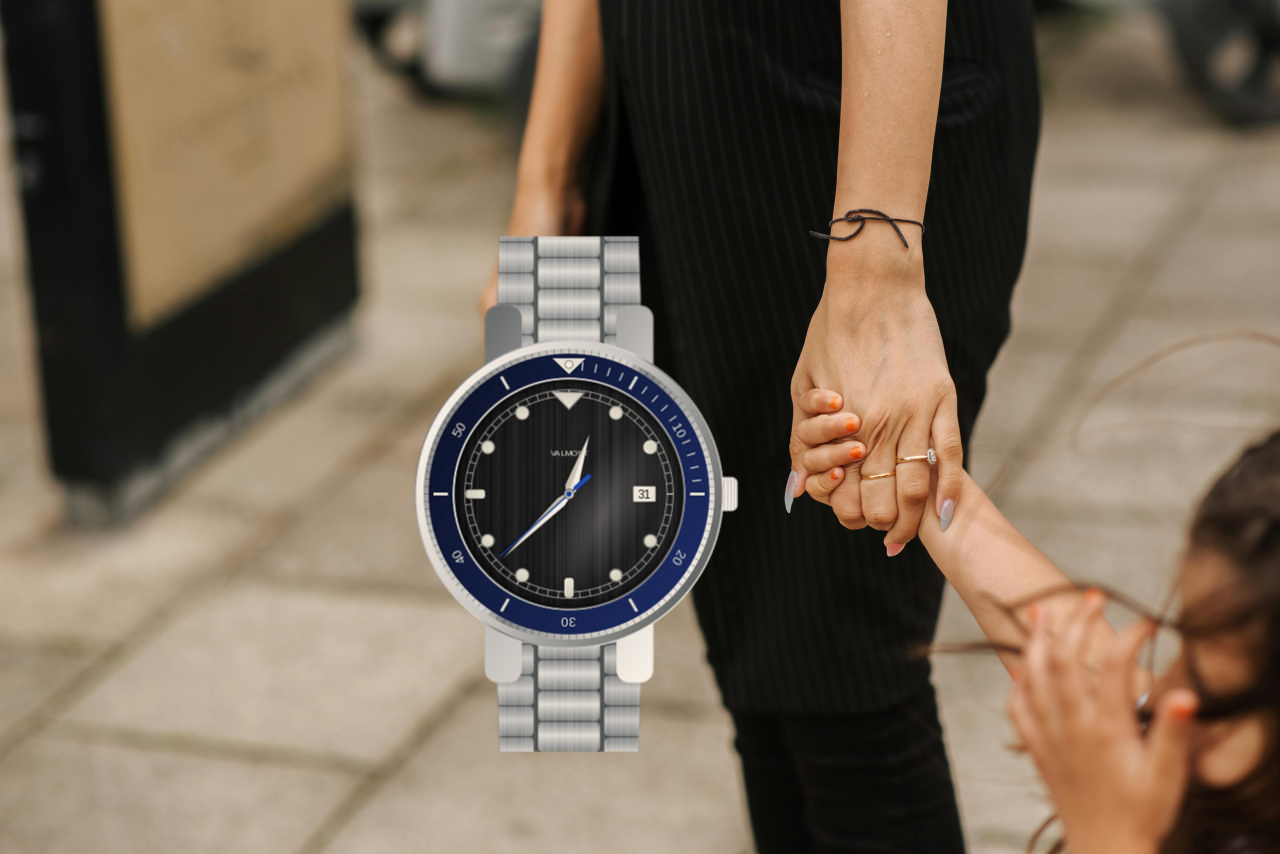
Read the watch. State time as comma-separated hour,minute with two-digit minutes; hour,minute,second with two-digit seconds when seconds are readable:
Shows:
12,37,38
